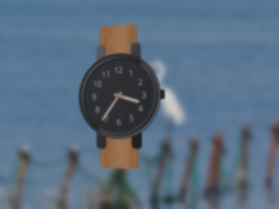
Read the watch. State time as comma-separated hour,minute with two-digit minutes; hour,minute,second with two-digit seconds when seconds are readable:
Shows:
3,36
